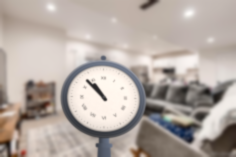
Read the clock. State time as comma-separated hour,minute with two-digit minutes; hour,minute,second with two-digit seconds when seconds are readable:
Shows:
10,53
